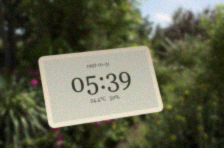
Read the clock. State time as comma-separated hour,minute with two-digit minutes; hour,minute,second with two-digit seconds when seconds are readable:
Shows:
5,39
